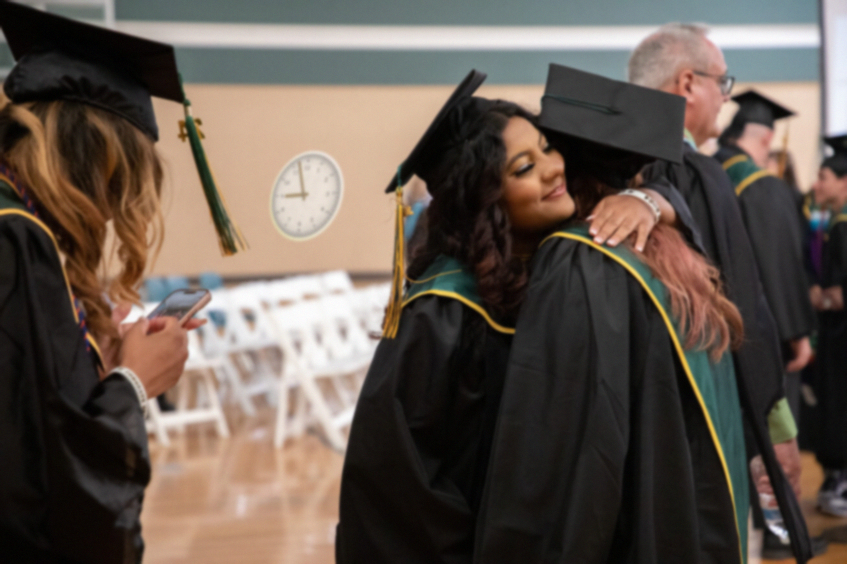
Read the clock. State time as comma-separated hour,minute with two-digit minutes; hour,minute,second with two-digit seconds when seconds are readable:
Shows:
8,57
